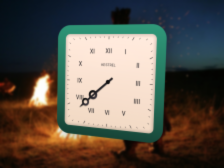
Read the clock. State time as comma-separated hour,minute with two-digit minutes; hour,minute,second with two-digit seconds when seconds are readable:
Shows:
7,38
